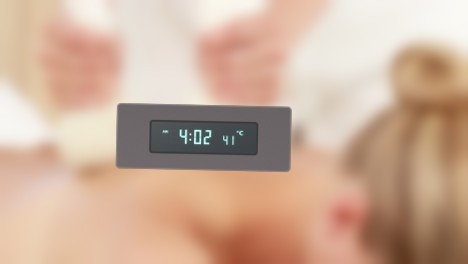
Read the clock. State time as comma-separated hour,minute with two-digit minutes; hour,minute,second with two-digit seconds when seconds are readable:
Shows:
4,02
